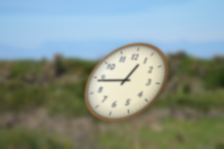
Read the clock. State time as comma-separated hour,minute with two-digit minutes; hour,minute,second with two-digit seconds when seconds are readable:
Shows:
12,44
